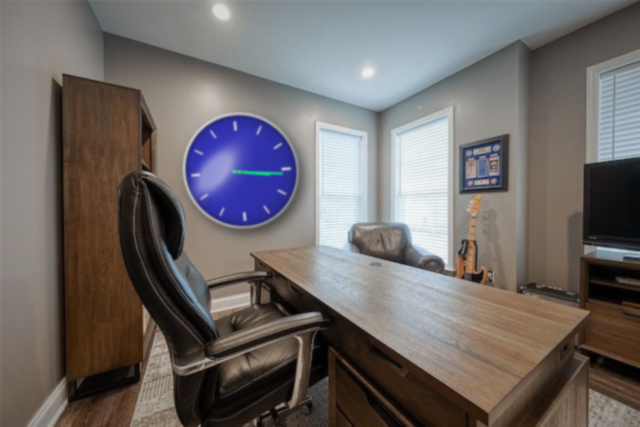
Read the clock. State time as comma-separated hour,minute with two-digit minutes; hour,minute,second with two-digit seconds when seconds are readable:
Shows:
3,16
